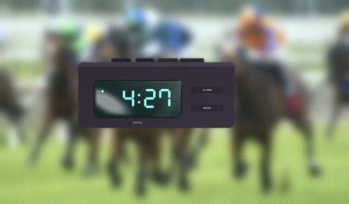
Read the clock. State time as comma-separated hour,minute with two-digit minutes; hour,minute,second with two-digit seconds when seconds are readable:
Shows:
4,27
